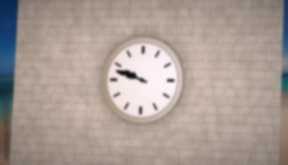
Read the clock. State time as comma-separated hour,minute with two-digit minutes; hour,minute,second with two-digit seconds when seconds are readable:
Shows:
9,48
